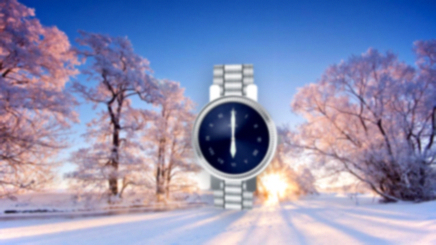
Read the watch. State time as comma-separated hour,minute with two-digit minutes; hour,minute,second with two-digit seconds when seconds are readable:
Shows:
6,00
